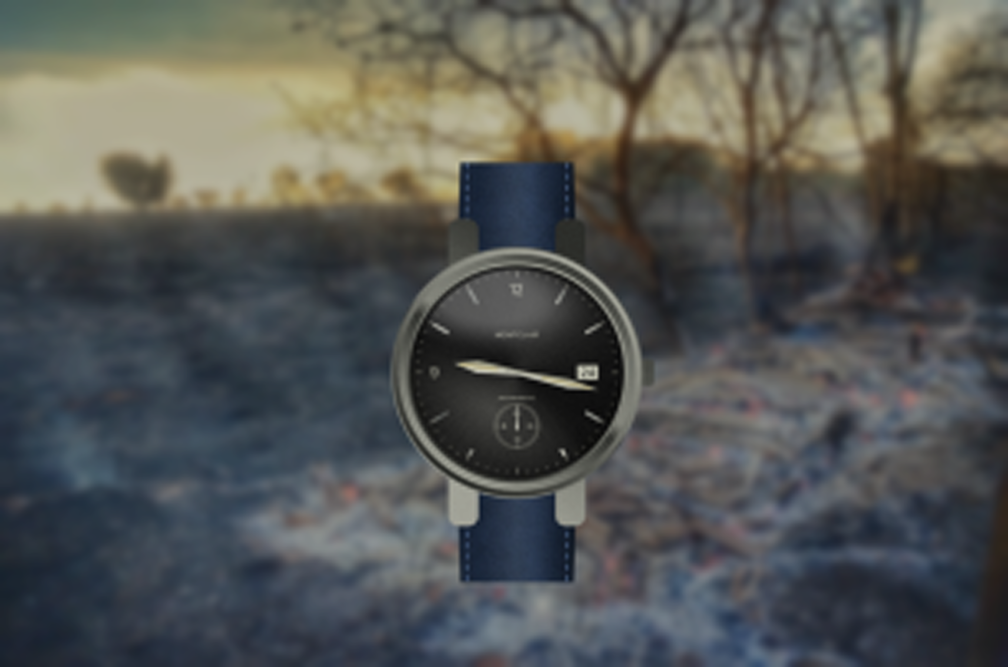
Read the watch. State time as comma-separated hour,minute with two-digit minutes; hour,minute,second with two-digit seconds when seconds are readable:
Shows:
9,17
